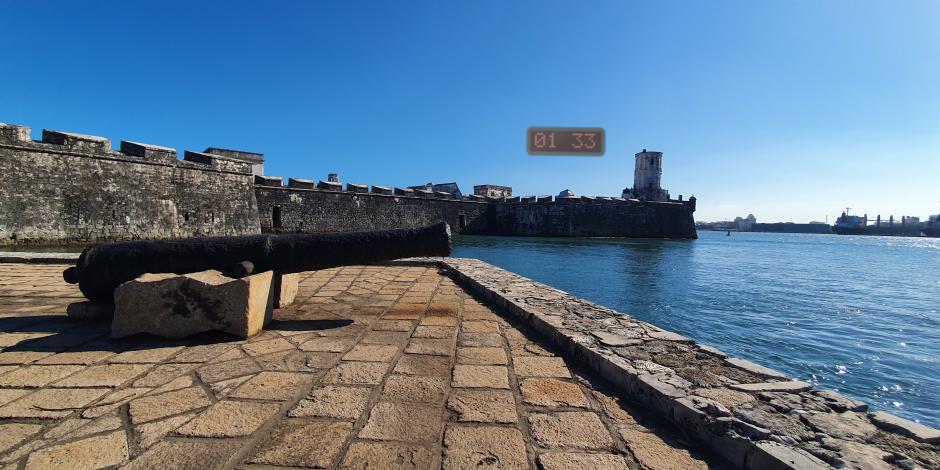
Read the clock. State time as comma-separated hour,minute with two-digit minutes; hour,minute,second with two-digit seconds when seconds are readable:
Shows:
1,33
